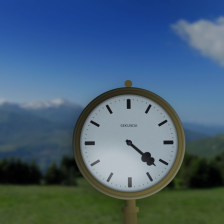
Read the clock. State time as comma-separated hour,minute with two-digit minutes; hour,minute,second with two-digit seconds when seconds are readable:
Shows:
4,22
